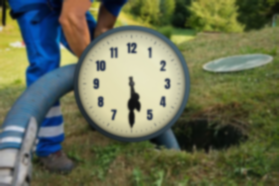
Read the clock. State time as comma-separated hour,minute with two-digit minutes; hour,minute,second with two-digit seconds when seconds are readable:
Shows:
5,30
